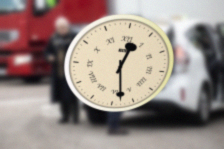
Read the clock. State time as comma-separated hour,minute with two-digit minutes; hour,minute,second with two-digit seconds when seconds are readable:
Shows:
12,28
